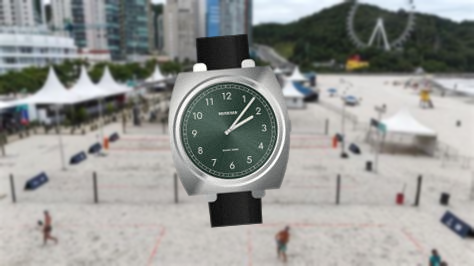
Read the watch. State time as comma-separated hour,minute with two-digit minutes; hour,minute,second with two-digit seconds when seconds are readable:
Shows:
2,07
